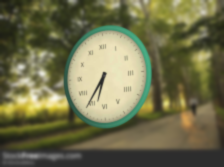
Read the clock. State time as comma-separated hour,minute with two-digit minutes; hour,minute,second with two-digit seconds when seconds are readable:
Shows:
6,36
